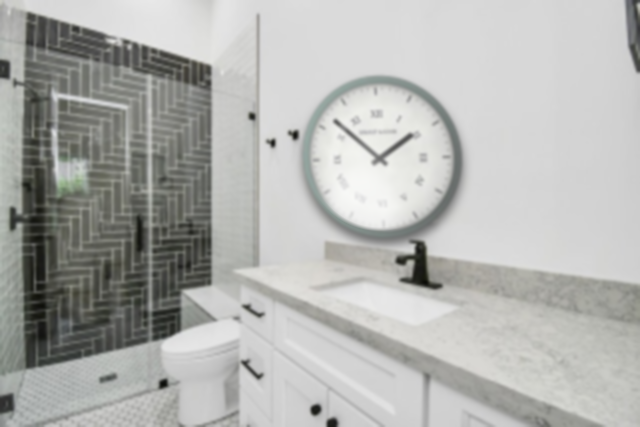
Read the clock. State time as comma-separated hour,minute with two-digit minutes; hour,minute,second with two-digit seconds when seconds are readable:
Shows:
1,52
